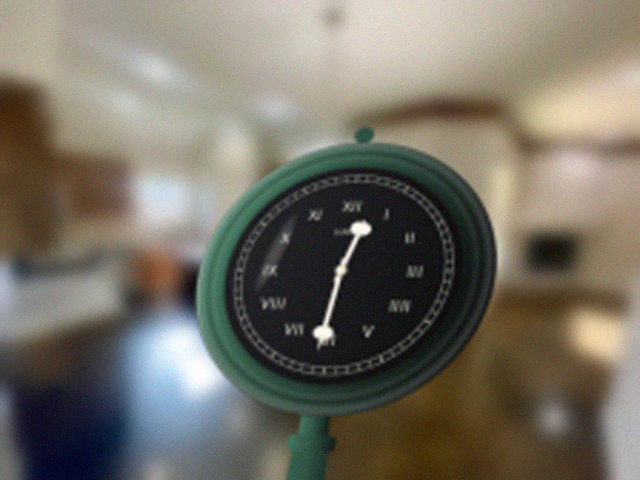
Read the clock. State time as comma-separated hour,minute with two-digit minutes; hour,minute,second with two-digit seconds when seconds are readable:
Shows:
12,31
